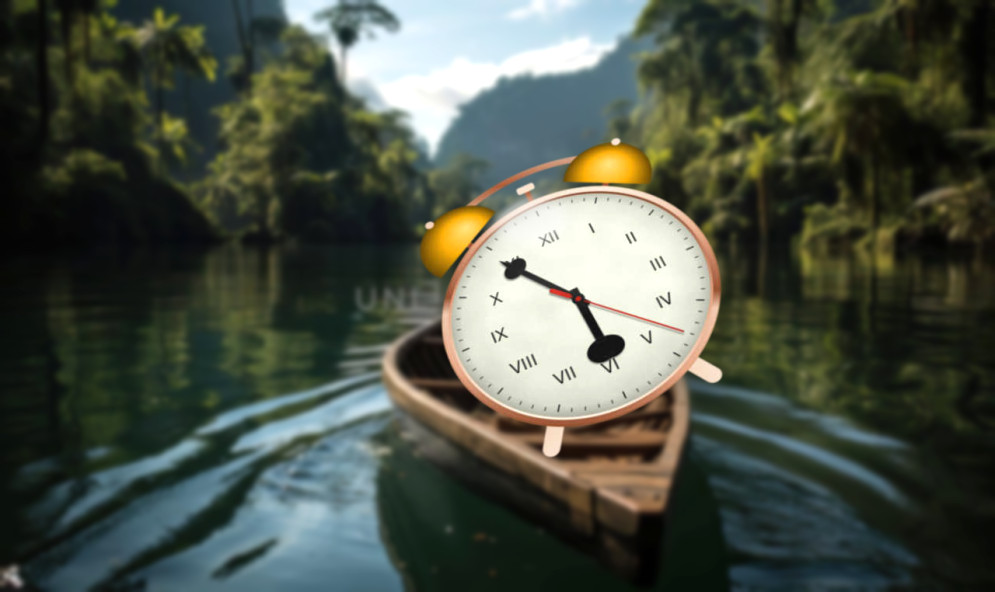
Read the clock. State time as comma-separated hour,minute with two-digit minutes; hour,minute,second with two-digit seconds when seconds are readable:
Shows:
5,54,23
